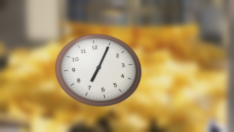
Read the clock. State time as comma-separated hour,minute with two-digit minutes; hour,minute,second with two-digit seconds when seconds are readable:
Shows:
7,05
